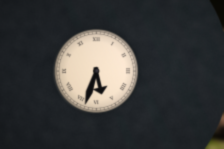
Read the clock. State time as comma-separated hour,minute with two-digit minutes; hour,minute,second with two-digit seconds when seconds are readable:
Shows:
5,33
